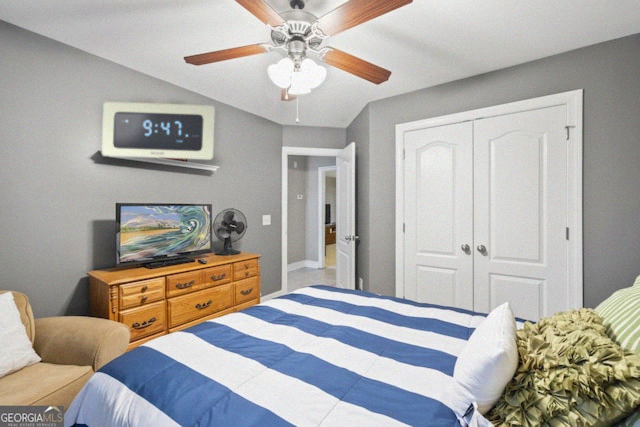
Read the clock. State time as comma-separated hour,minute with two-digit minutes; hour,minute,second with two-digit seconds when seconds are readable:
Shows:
9,47
